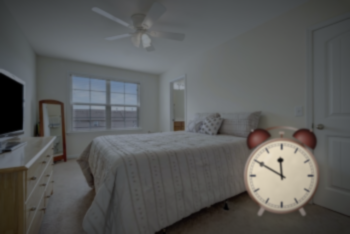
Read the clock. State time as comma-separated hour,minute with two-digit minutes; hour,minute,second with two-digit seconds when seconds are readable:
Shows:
11,50
